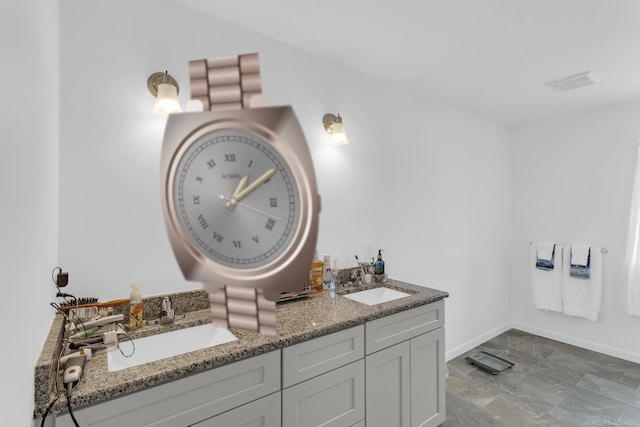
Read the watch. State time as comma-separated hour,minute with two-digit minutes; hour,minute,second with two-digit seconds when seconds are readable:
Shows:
1,09,18
